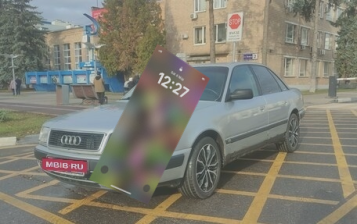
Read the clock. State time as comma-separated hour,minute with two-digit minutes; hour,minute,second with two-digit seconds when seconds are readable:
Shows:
12,27
